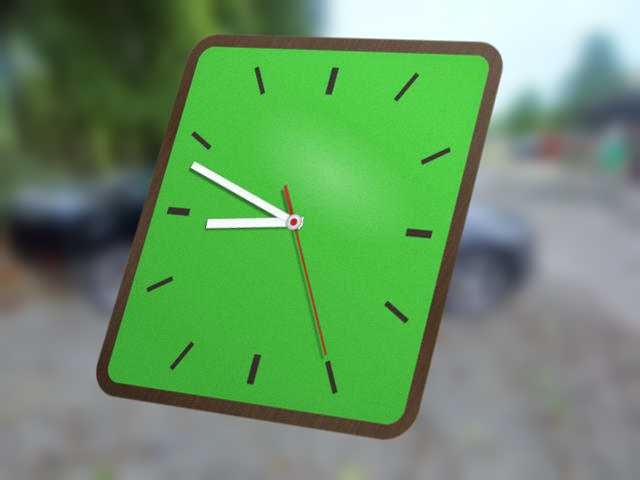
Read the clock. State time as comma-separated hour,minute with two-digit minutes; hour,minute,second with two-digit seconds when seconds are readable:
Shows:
8,48,25
